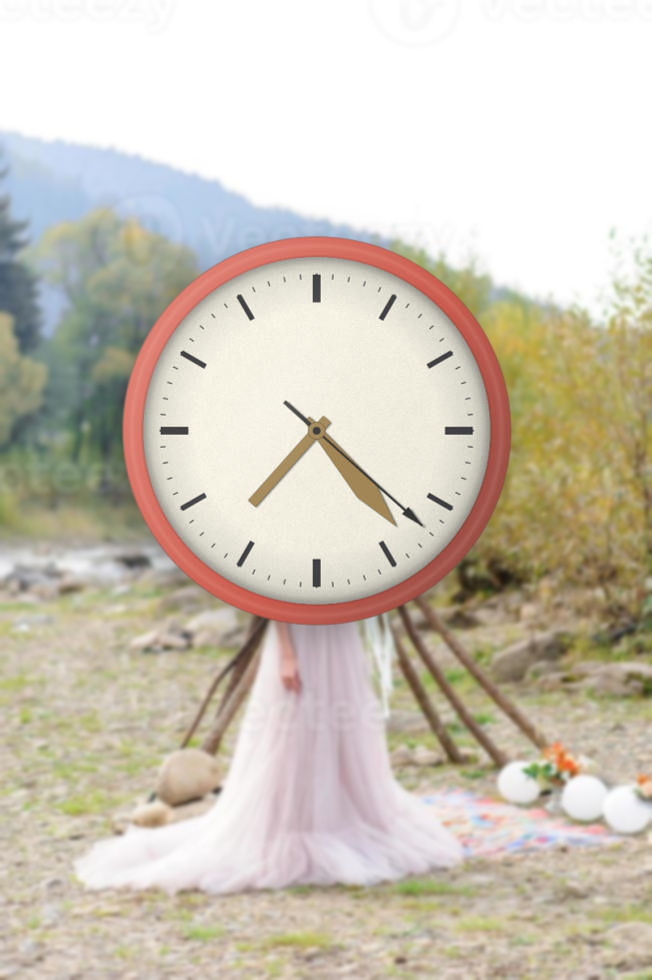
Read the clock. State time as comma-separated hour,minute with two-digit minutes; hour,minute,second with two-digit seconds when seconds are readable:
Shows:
7,23,22
